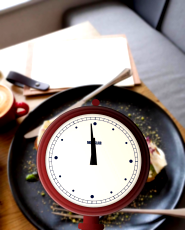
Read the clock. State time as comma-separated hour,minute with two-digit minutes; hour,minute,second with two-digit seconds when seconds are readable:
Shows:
11,59
